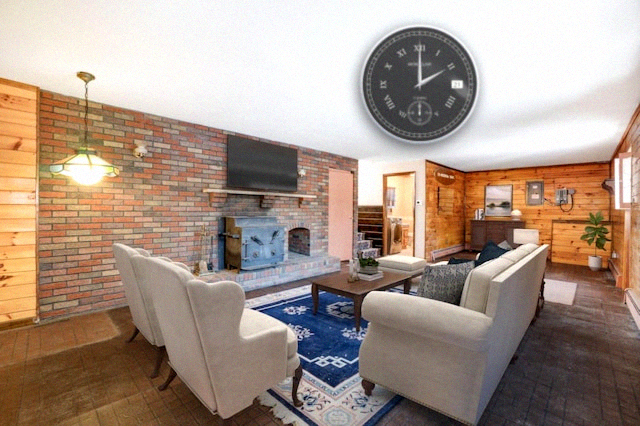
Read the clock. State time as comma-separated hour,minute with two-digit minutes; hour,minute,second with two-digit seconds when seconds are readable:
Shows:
2,00
